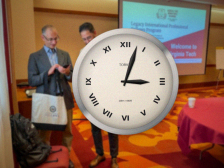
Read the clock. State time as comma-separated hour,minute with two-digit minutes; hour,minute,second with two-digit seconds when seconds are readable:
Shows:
3,03
